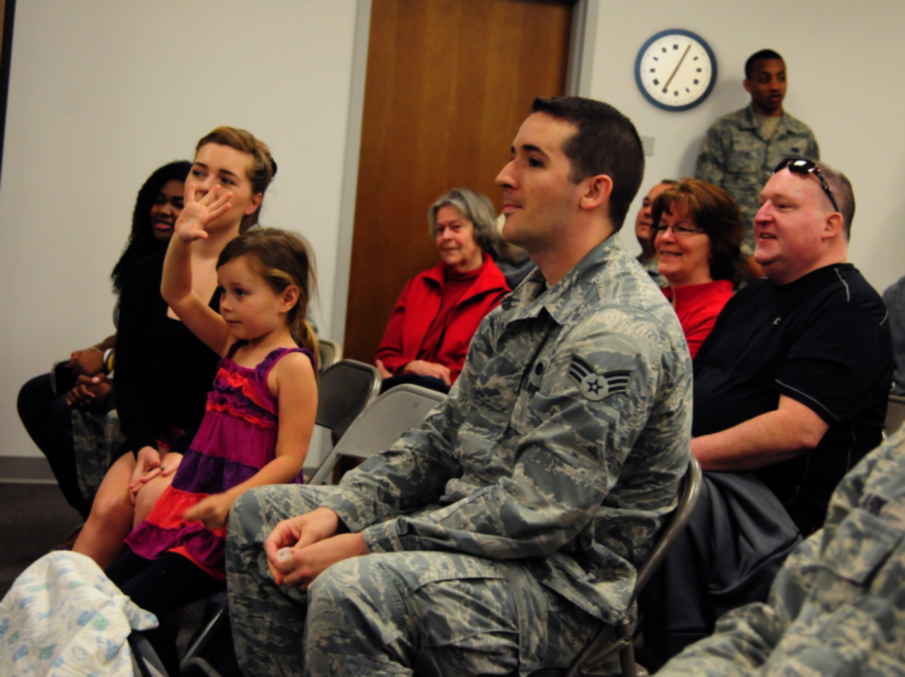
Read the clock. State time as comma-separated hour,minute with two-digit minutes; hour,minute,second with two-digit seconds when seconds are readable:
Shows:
7,05
